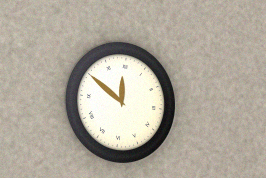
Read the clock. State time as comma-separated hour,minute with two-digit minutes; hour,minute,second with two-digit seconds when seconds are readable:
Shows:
11,50
